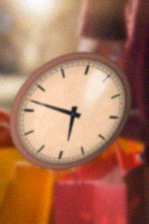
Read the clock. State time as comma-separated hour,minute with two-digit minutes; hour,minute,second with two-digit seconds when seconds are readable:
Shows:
5,47
